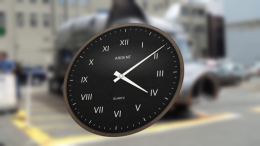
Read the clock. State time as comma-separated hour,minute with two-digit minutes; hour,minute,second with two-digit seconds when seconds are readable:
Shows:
4,09
